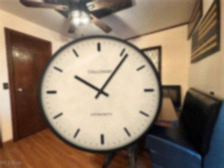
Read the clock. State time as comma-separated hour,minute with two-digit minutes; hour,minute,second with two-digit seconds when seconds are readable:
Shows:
10,06
